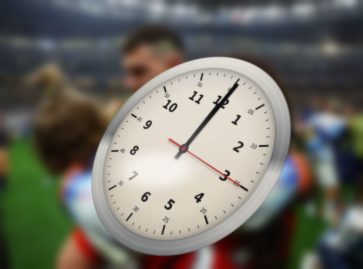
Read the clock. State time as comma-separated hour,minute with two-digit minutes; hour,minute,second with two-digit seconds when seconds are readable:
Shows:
12,00,15
